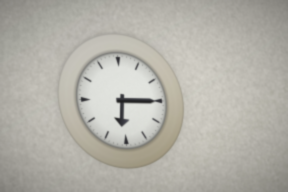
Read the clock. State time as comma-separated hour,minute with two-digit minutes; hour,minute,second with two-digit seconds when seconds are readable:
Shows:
6,15
